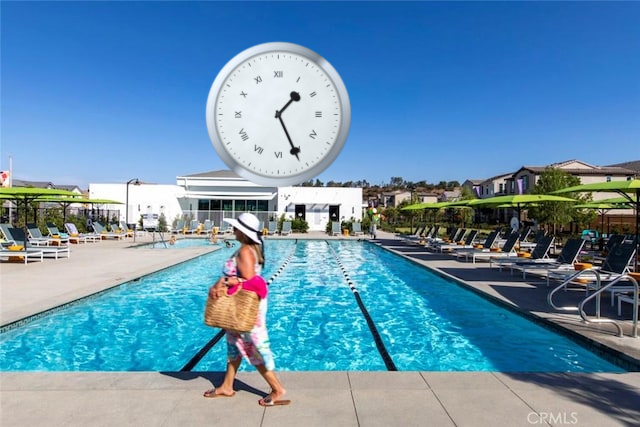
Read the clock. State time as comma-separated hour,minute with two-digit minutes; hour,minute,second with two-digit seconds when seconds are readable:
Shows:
1,26
